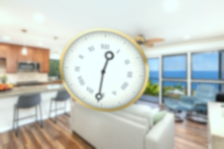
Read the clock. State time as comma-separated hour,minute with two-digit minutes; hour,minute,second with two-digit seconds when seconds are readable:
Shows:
12,31
